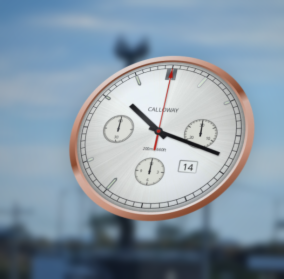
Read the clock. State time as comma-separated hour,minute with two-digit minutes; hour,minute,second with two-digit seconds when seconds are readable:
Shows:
10,18
